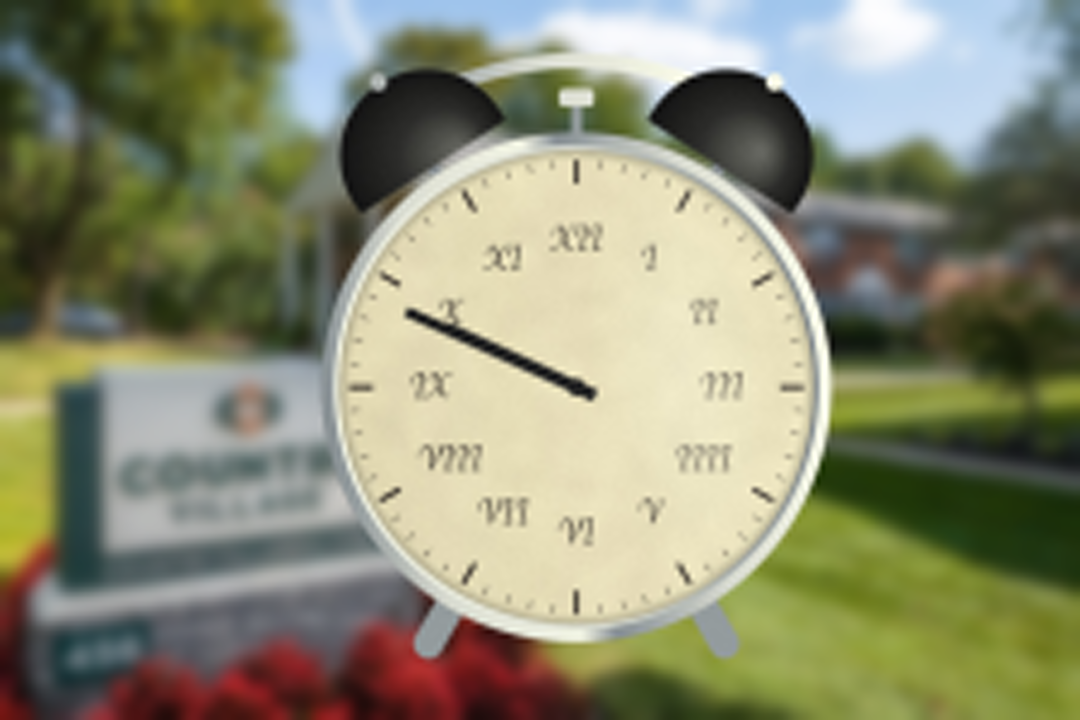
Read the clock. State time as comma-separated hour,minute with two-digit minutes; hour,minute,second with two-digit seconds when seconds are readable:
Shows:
9,49
